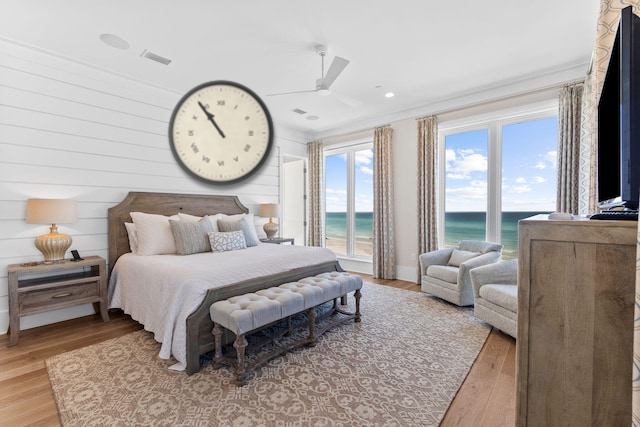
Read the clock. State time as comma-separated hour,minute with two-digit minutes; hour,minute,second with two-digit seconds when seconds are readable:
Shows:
10,54
